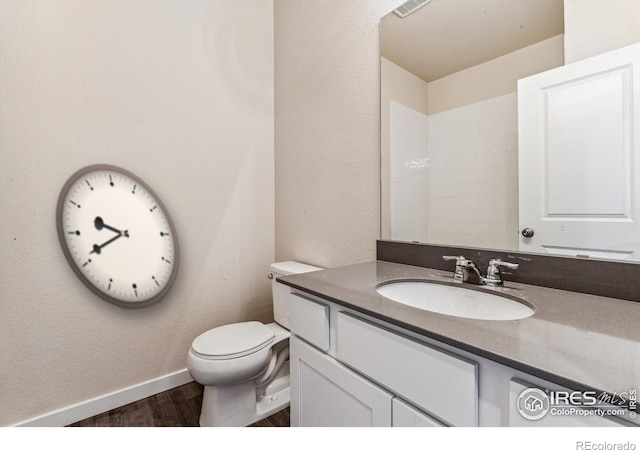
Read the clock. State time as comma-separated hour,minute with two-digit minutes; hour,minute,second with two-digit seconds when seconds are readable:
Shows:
9,41
